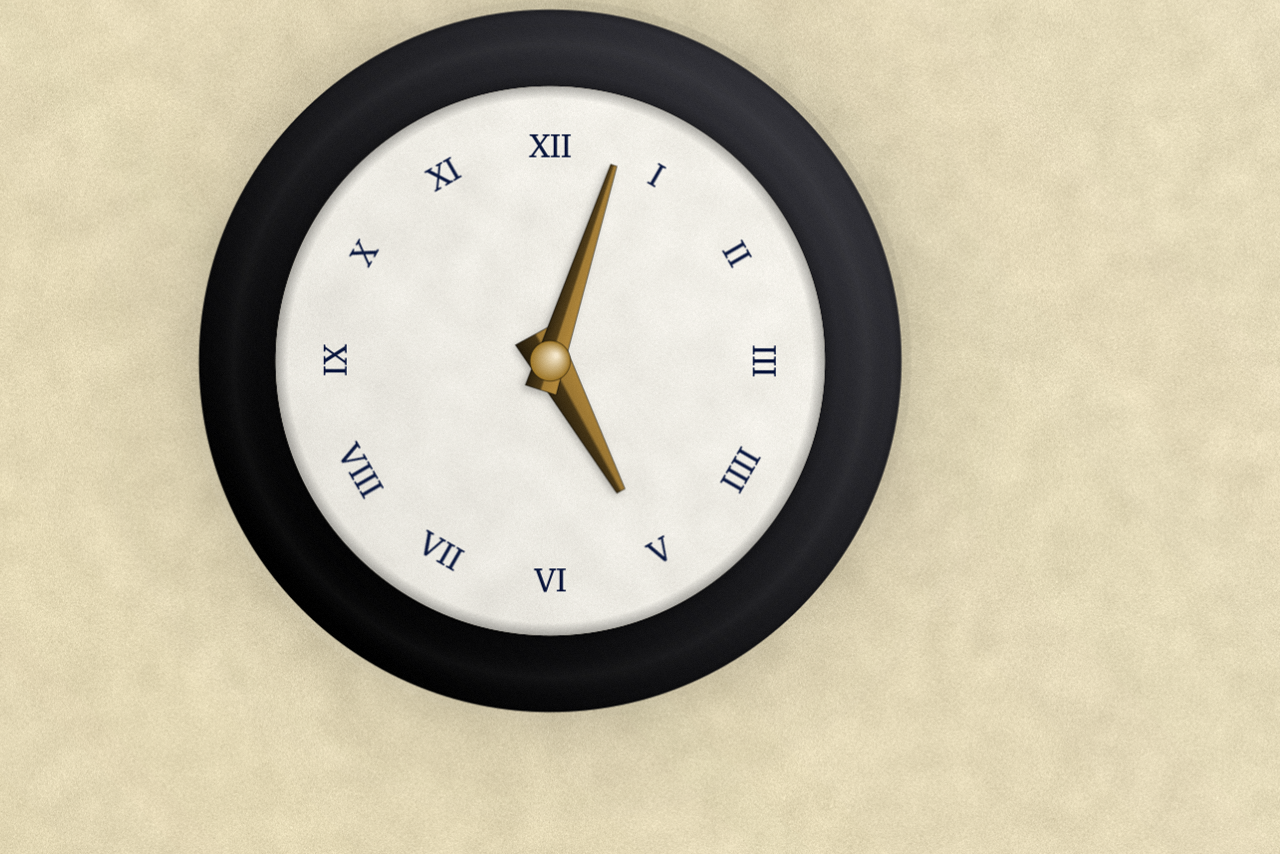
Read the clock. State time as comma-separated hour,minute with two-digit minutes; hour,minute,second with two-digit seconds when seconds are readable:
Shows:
5,03
